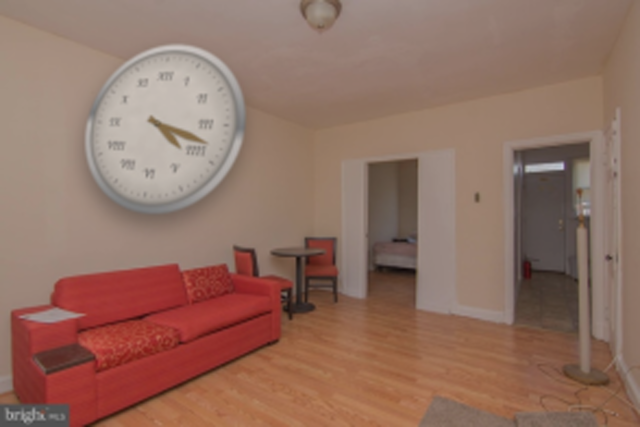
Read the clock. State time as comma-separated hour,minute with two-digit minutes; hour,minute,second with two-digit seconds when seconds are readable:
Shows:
4,18
